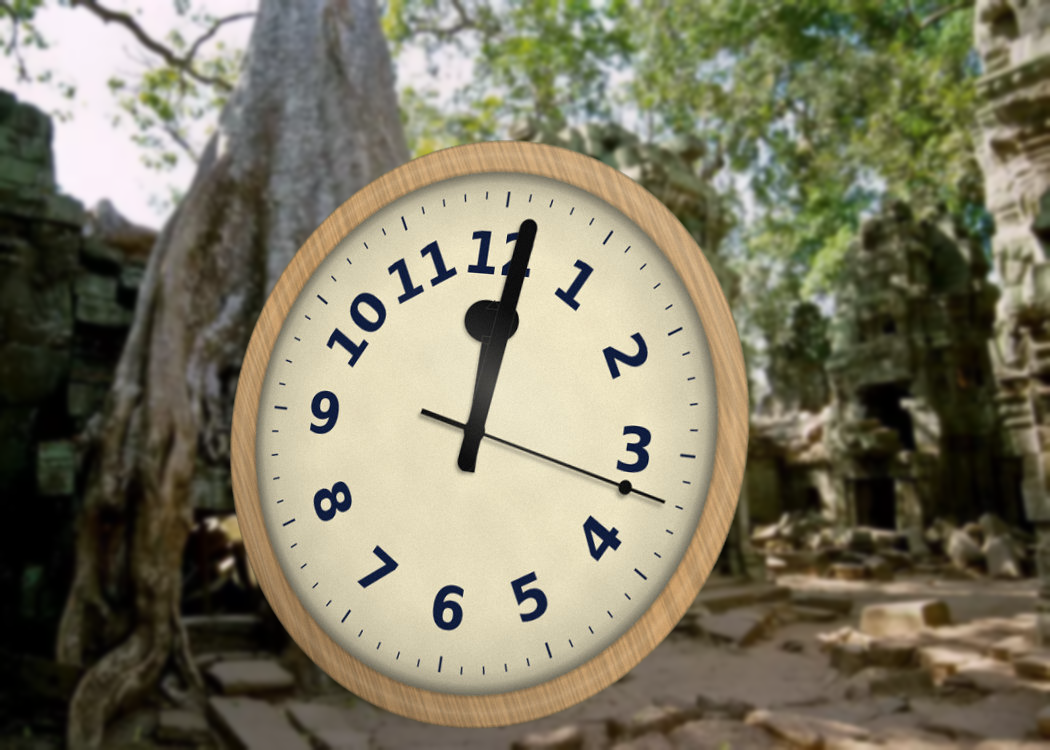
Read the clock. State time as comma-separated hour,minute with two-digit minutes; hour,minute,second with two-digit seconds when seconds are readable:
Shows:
12,01,17
